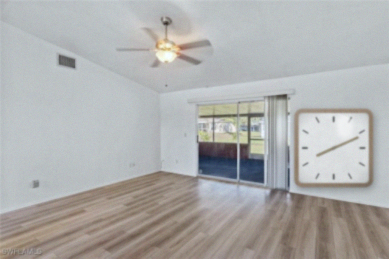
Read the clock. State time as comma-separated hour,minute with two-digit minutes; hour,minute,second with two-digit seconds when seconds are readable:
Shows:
8,11
